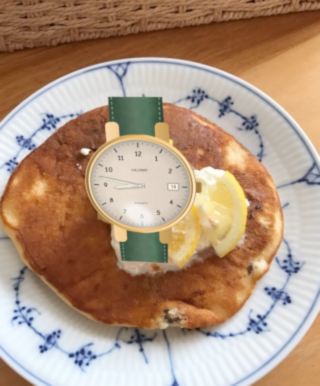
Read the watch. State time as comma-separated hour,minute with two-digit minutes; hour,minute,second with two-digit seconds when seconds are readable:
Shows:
8,47
